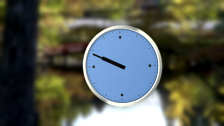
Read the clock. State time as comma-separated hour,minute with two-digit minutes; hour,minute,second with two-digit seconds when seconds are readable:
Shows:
9,49
